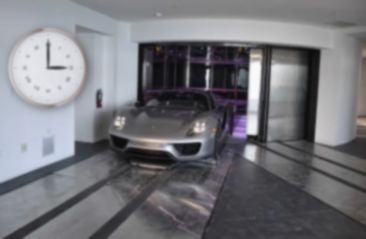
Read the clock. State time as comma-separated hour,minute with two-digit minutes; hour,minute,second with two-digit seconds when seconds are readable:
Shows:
3,00
